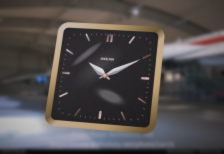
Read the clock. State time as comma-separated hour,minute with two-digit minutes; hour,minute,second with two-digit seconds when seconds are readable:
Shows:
10,10
